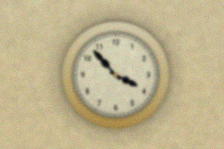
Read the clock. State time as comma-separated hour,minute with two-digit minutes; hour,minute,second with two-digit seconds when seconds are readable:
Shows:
3,53
